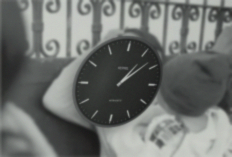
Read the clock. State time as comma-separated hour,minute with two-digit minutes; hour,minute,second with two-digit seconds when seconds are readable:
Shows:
1,08
